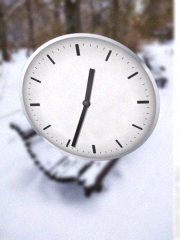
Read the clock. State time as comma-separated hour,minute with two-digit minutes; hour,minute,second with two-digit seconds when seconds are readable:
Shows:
12,34
